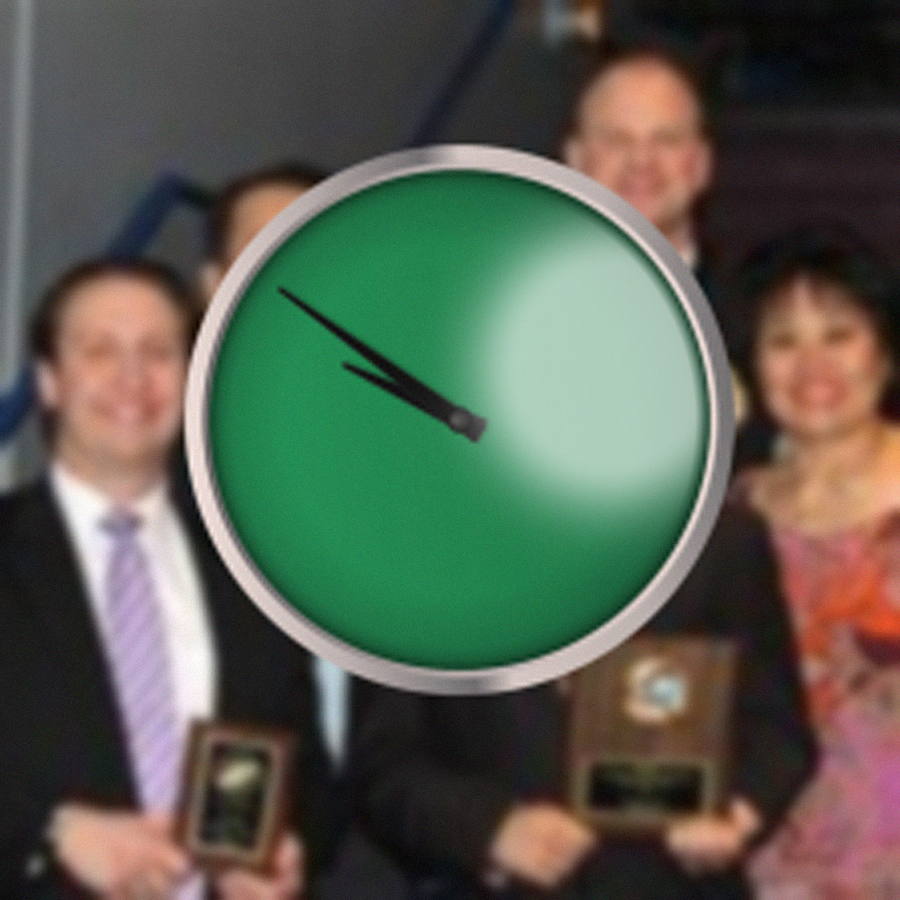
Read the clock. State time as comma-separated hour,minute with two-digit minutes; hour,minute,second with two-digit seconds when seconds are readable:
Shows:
9,51
